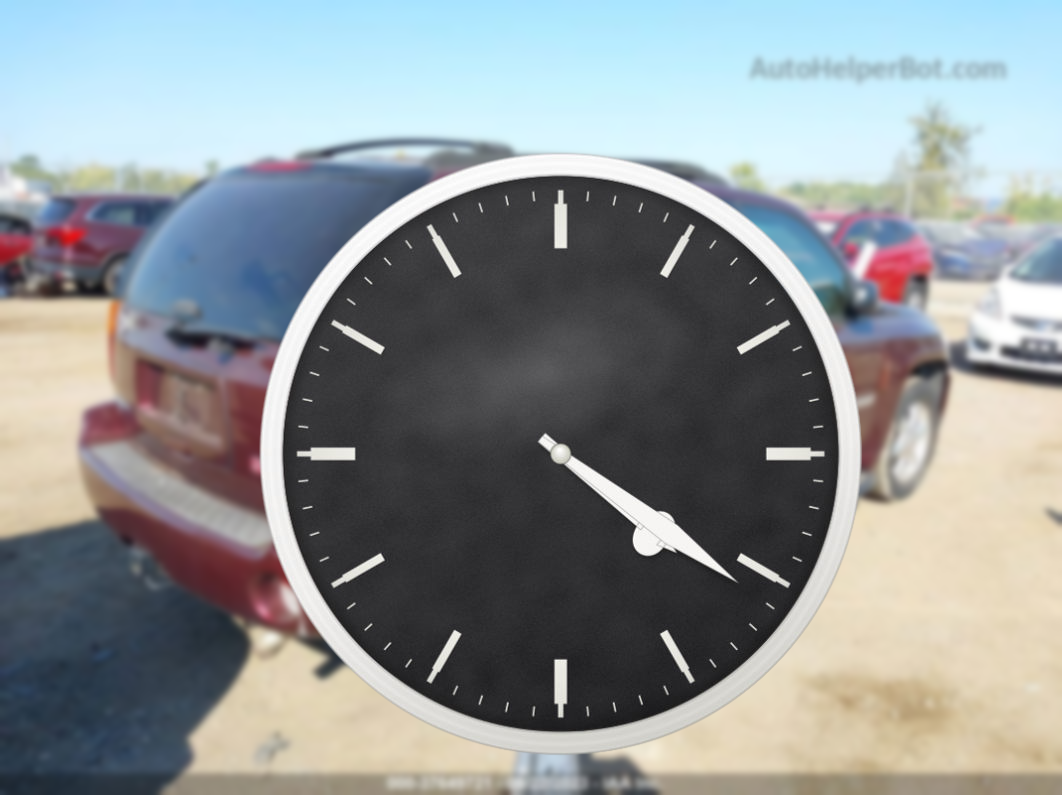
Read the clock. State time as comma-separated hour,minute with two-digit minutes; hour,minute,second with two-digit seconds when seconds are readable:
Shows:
4,21
